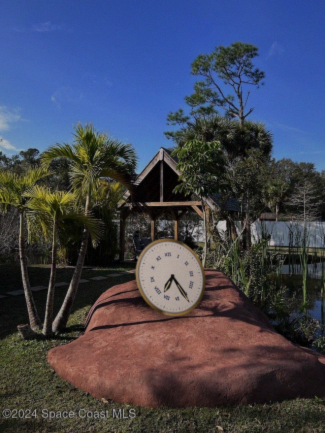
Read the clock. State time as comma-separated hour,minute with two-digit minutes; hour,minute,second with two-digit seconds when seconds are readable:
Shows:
7,26
